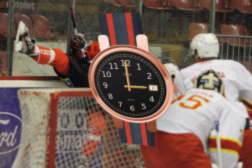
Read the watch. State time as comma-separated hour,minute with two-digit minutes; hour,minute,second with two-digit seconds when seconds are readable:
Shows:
3,00
